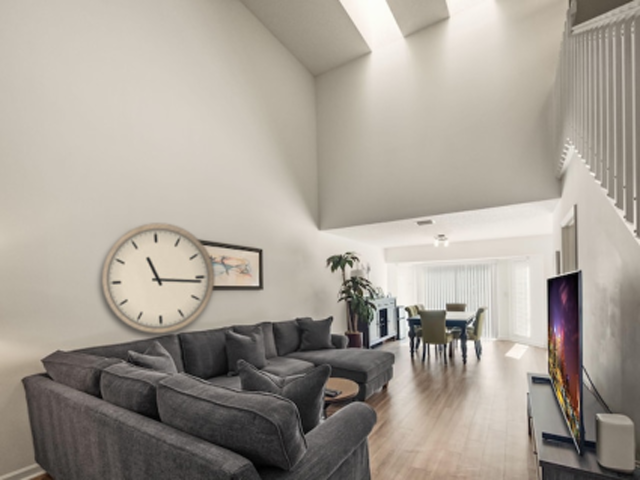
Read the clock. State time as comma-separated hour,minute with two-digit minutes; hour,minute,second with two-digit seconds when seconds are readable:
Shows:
11,16
